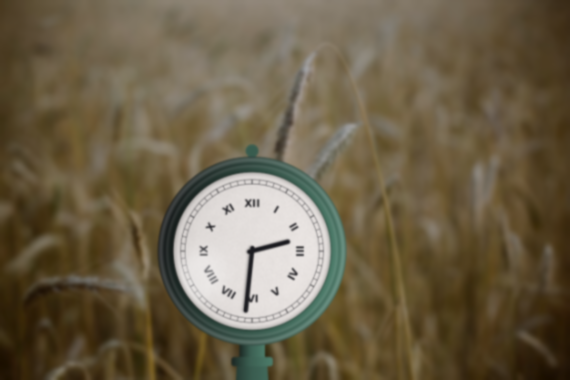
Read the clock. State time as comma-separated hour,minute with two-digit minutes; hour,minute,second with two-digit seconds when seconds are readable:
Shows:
2,31
